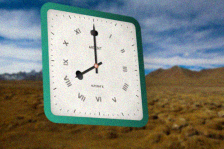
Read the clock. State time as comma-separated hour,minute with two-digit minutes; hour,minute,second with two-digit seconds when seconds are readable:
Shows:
8,00
